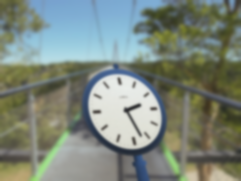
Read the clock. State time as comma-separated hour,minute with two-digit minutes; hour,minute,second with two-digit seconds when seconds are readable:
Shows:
2,27
